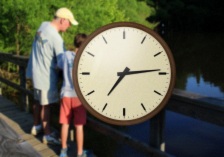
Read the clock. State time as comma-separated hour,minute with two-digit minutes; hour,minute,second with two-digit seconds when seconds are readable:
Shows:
7,14
